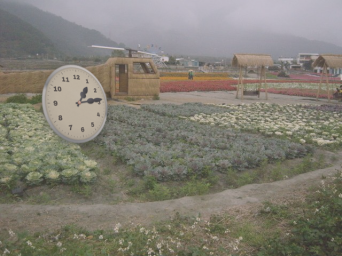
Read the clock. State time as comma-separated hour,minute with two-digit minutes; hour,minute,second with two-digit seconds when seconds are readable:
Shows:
1,14
